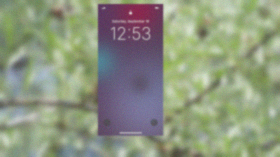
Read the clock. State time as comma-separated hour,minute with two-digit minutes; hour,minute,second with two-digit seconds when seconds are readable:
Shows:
12,53
